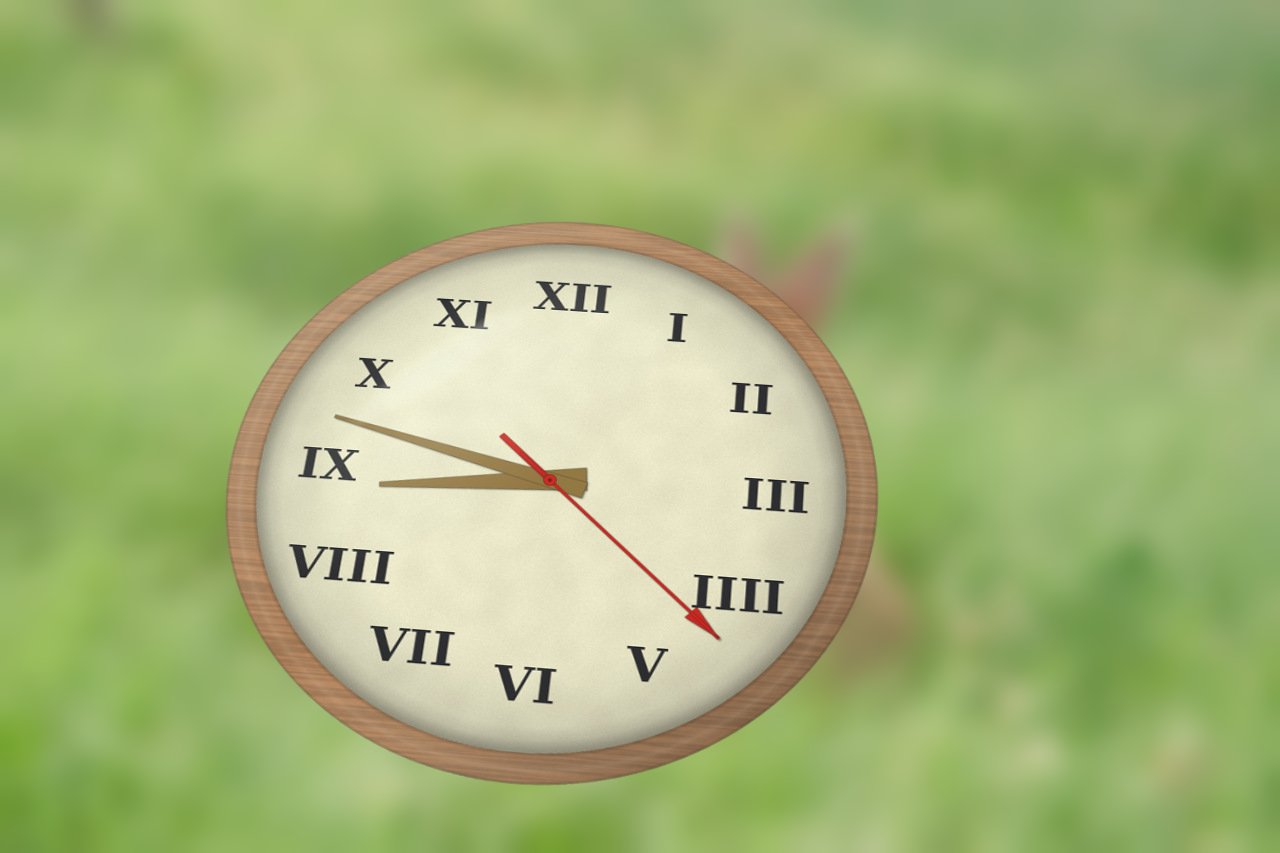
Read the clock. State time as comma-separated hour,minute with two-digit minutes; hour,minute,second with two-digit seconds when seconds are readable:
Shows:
8,47,22
